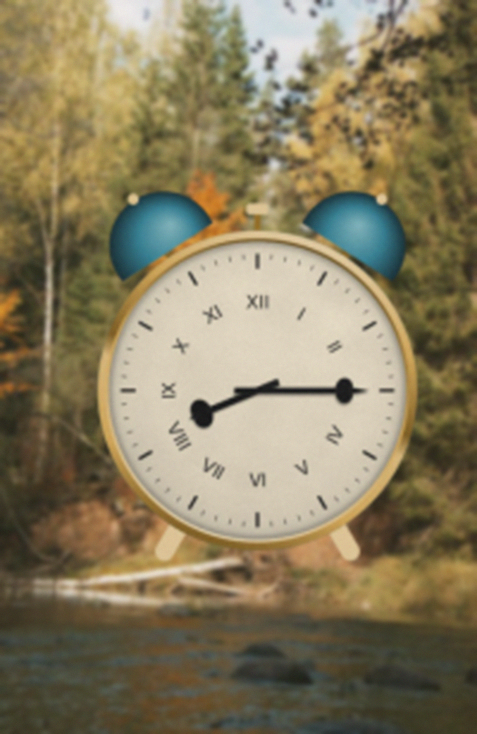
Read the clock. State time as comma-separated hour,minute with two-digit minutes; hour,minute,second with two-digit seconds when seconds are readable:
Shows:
8,15
